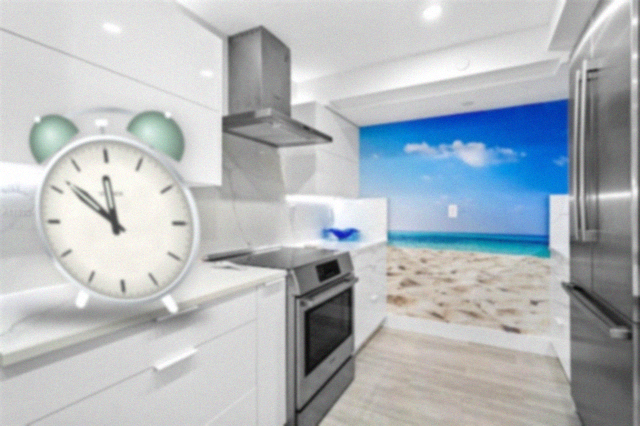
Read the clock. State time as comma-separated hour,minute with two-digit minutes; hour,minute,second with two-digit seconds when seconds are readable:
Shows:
11,52
